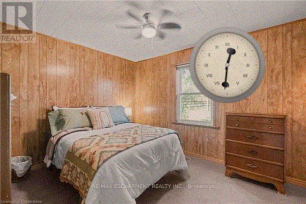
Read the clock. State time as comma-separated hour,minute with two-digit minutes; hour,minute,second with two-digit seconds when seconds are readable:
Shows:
12,31
